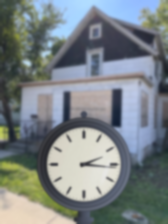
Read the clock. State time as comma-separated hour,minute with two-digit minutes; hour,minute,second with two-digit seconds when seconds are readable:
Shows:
2,16
